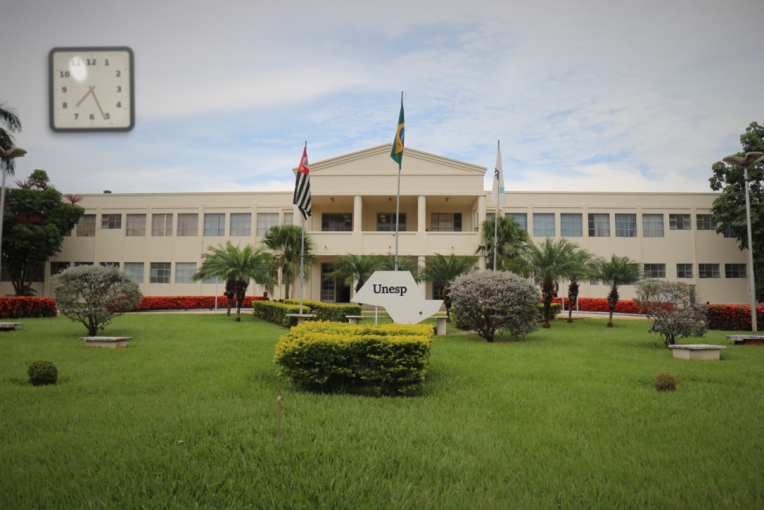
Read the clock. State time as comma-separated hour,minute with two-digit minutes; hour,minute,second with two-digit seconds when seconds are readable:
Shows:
7,26
